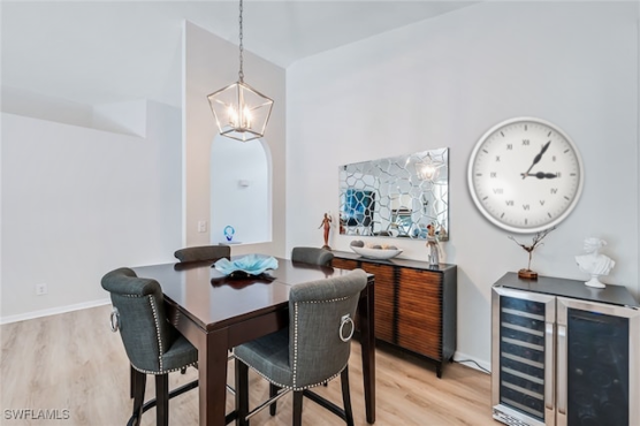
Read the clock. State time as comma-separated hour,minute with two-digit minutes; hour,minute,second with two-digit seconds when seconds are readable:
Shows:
3,06
